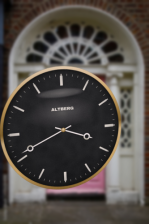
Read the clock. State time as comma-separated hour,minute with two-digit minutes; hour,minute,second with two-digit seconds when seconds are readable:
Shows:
3,41
